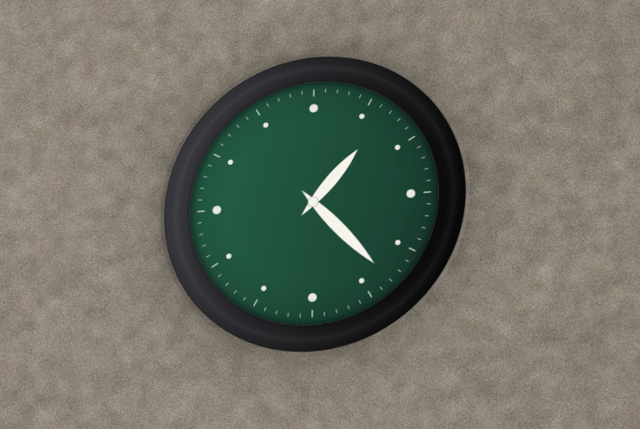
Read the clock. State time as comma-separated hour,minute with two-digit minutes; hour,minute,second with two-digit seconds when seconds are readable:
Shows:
1,23
